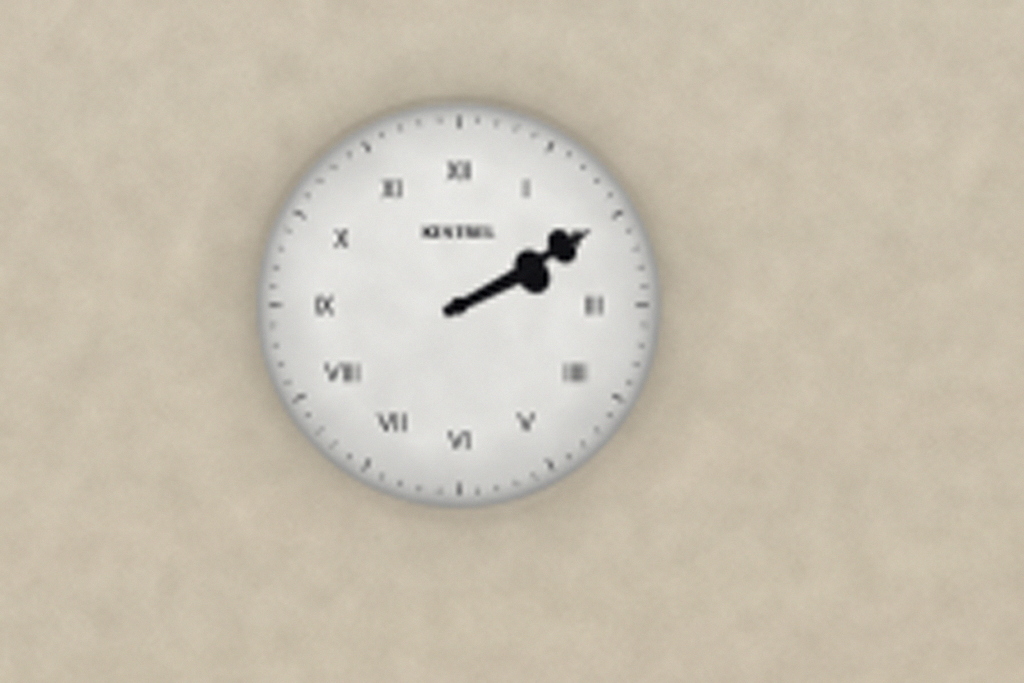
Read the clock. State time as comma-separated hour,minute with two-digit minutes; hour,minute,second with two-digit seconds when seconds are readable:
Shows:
2,10
